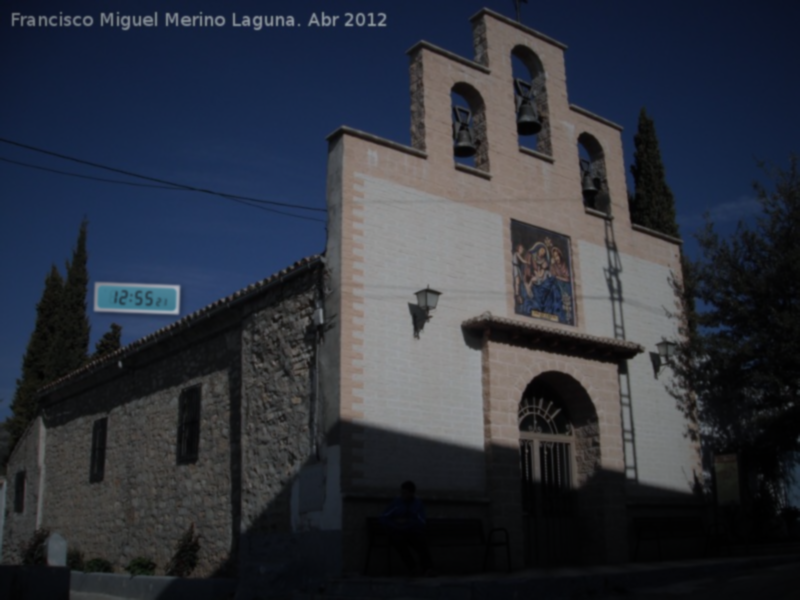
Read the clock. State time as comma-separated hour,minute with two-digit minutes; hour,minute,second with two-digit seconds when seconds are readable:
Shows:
12,55
